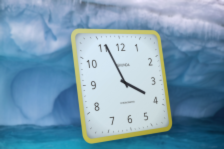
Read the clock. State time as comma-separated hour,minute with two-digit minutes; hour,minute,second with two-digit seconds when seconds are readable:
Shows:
3,56
